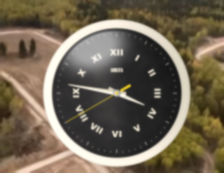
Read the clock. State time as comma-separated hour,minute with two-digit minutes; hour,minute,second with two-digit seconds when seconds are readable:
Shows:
3,46,40
